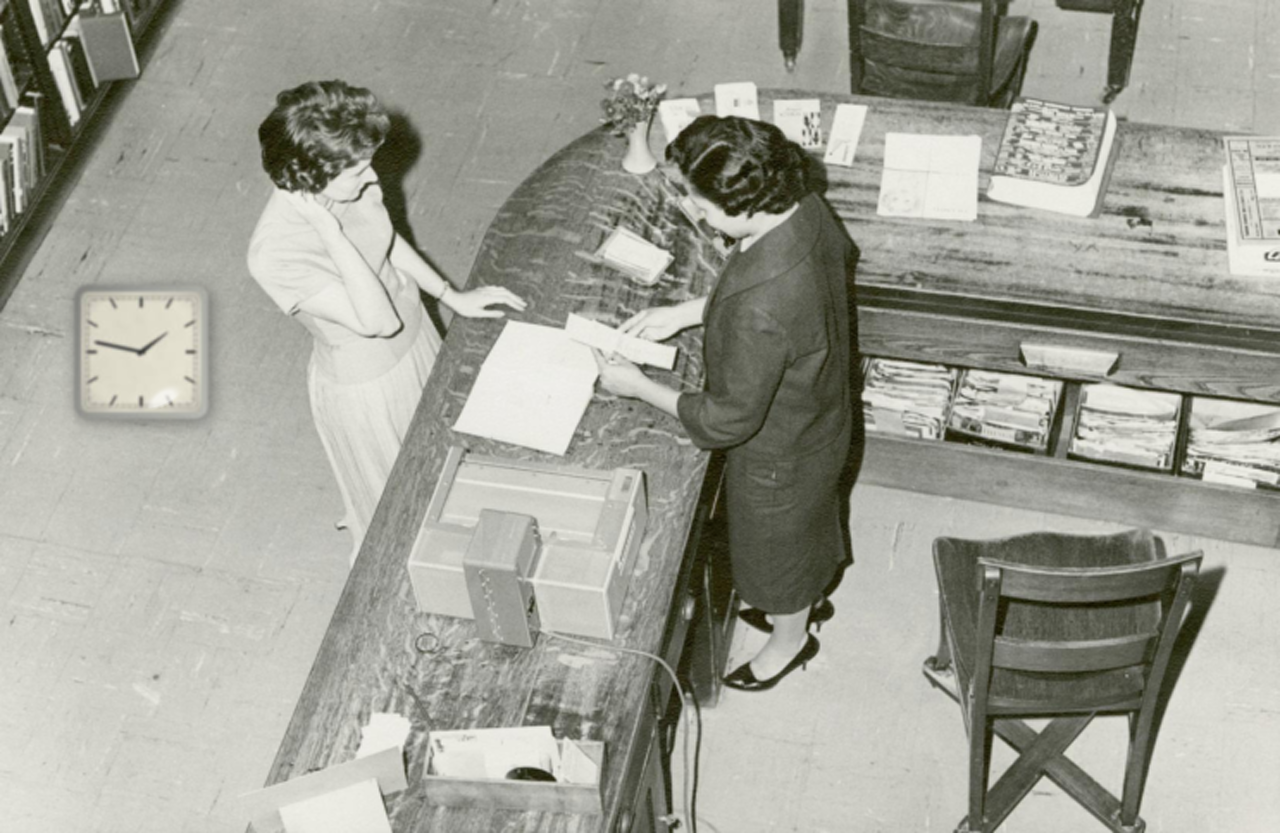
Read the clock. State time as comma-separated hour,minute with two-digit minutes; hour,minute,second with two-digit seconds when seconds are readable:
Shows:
1,47
